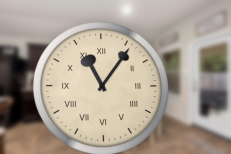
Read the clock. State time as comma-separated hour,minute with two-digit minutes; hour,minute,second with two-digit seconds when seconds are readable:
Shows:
11,06
